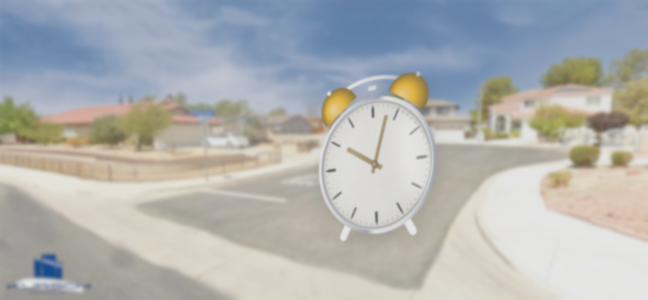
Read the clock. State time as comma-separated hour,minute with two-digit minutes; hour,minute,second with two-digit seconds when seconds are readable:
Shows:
10,03
